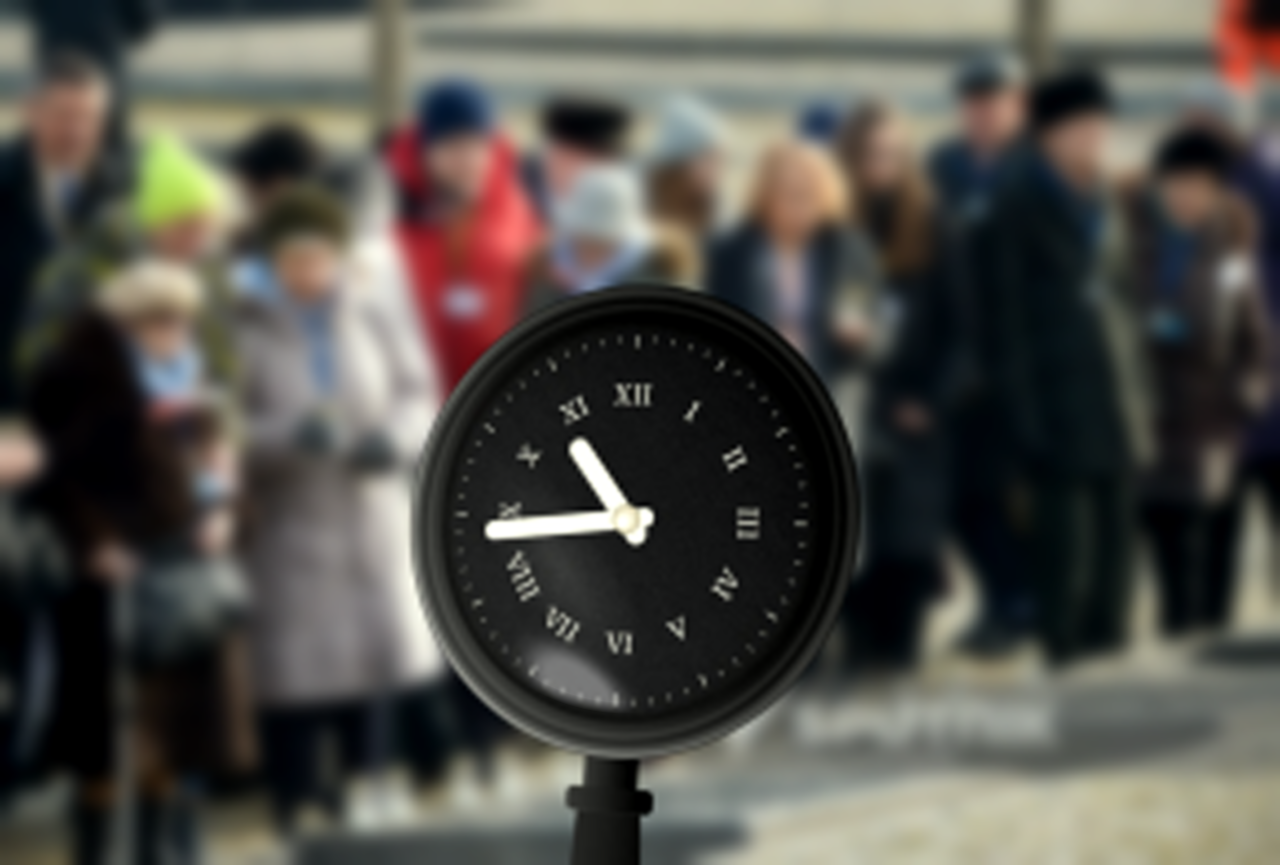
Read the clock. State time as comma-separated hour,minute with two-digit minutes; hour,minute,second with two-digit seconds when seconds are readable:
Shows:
10,44
